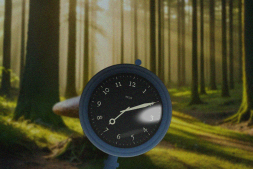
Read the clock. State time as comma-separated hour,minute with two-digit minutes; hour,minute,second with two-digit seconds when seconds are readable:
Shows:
7,10
